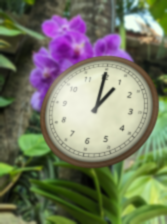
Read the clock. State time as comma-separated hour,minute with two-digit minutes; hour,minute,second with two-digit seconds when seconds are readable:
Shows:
1,00
